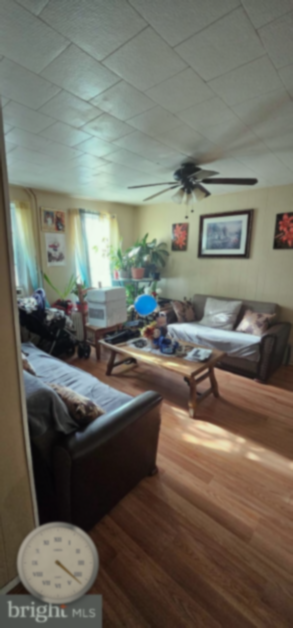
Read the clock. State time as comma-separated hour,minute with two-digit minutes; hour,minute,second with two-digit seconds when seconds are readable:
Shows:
4,22
